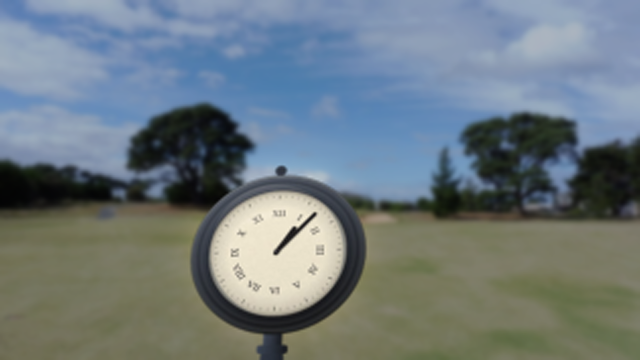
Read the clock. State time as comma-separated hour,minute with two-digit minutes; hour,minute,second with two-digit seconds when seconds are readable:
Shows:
1,07
